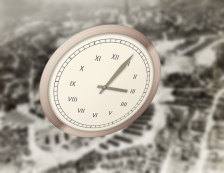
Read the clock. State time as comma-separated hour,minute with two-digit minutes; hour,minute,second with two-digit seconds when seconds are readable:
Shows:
3,04
